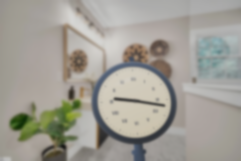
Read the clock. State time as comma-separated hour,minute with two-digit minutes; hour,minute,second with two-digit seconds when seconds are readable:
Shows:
9,17
